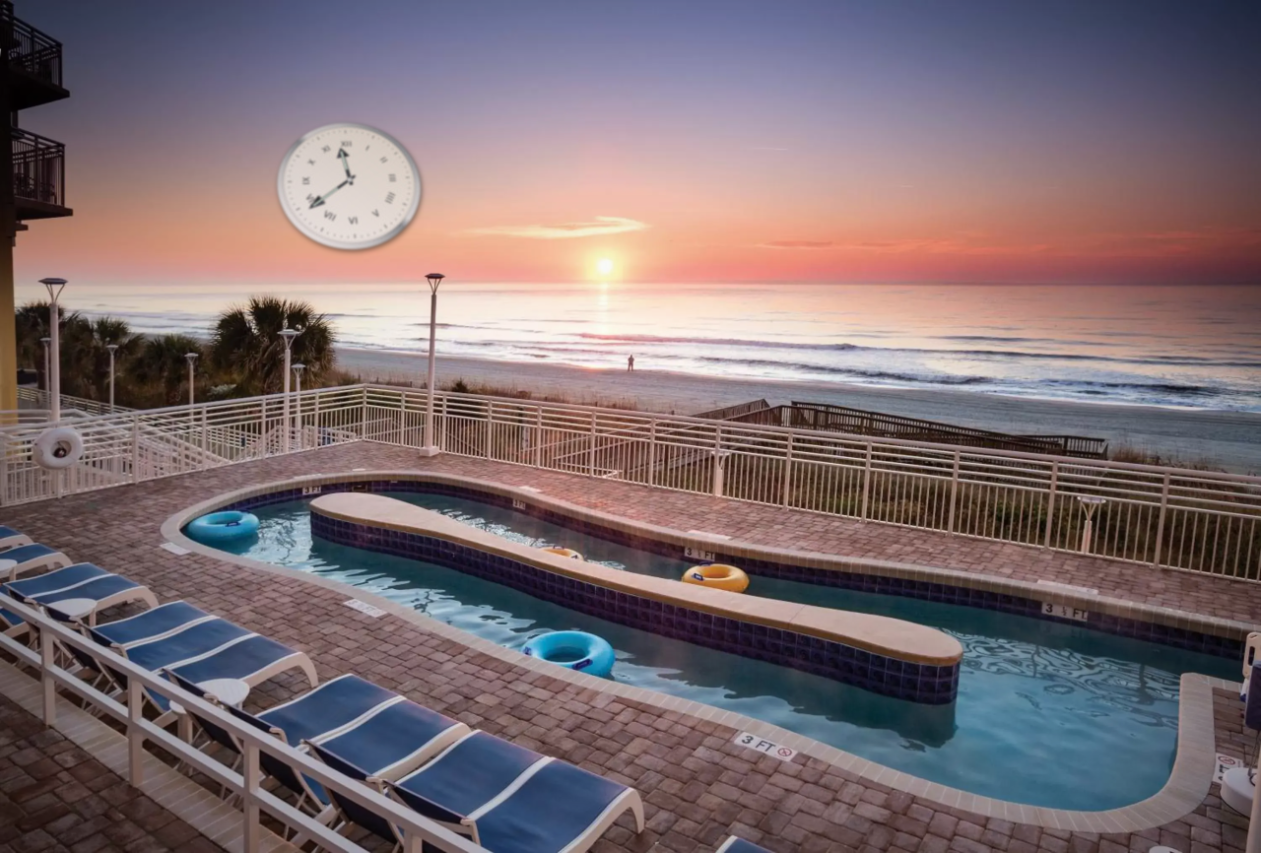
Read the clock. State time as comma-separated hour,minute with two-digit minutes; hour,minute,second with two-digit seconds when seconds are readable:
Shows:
11,39
